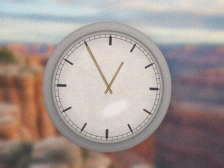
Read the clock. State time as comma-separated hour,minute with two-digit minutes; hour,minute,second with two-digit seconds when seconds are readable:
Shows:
12,55
